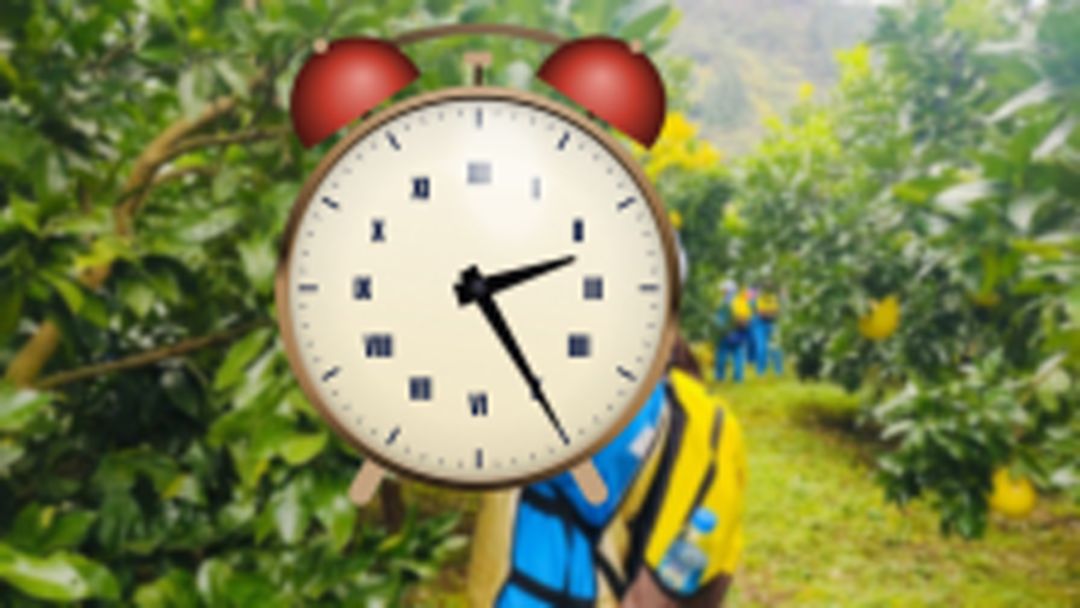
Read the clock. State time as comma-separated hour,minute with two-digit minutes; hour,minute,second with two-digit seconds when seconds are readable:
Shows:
2,25
